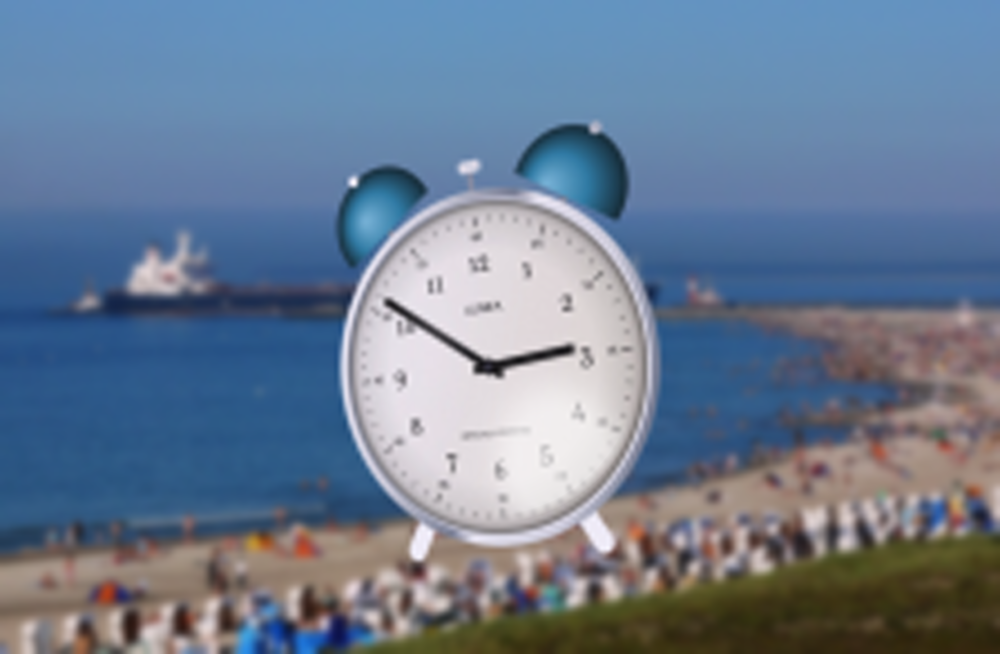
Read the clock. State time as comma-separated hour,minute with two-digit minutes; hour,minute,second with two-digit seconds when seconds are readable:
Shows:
2,51
